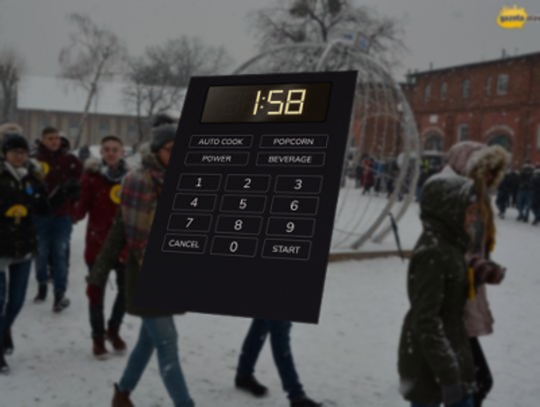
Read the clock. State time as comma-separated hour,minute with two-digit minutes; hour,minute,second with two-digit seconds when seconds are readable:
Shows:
1,58
